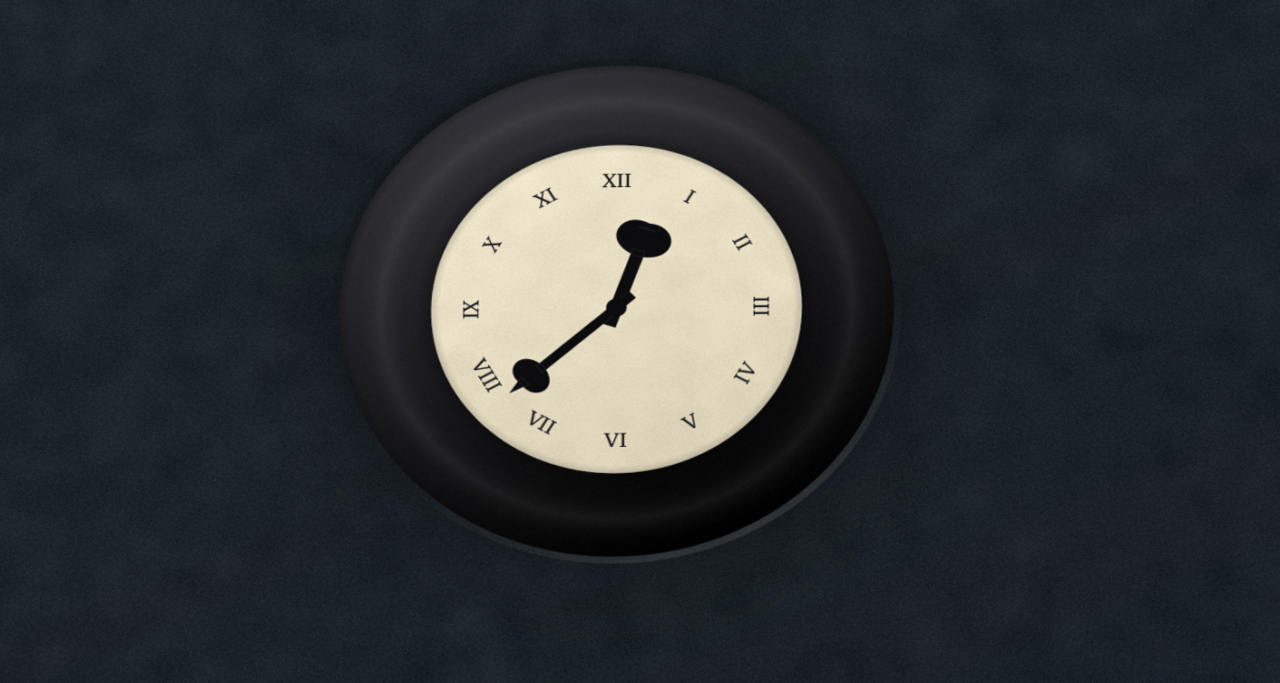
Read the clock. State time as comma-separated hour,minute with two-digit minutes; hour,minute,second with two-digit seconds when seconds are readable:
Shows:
12,38
